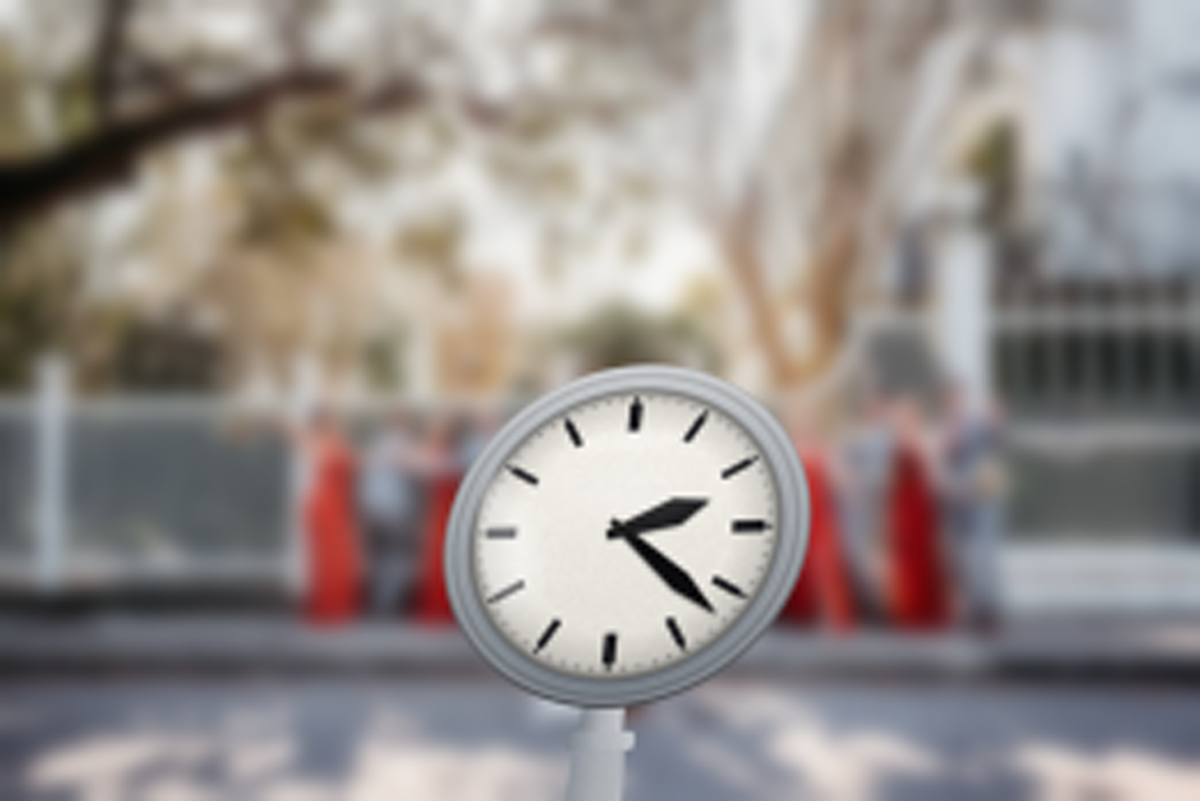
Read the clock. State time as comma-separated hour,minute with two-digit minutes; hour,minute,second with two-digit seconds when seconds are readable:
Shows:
2,22
